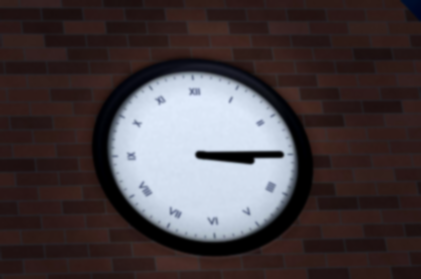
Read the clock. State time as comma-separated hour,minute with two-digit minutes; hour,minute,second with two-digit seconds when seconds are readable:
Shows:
3,15
